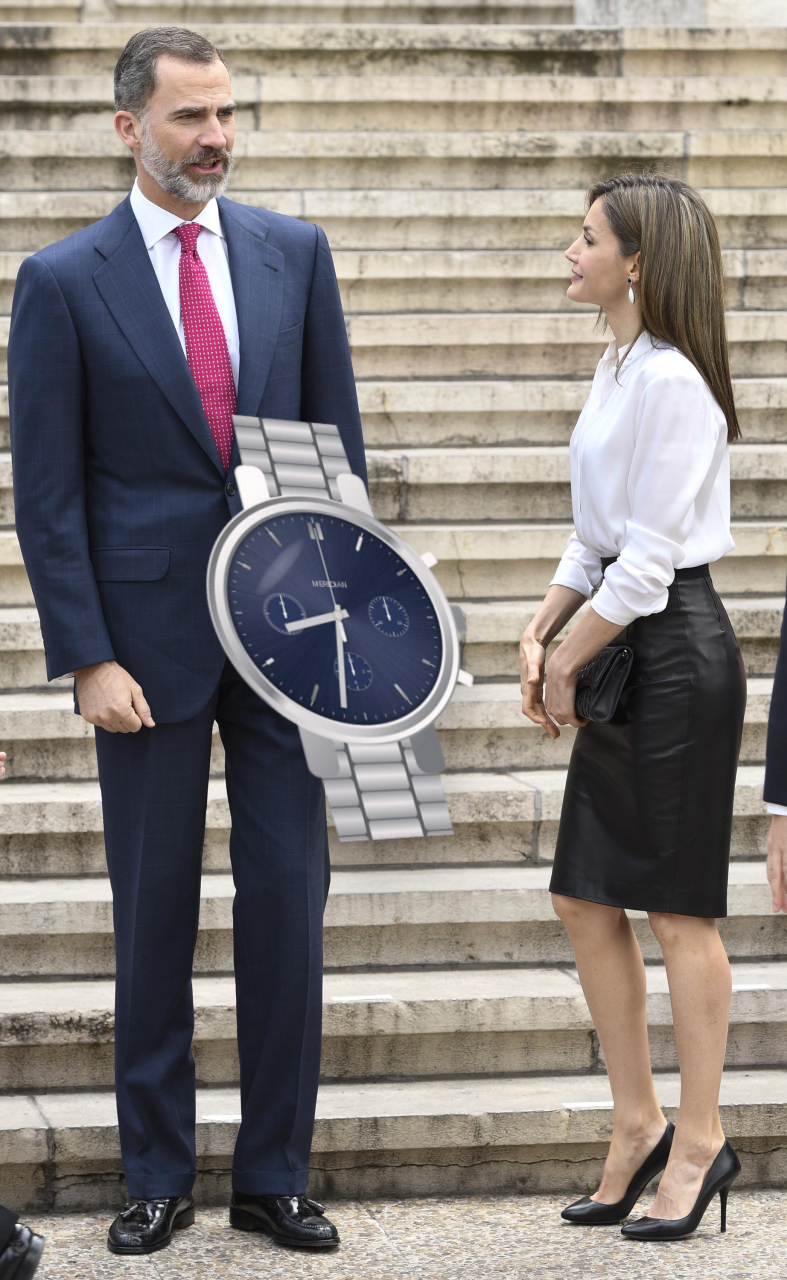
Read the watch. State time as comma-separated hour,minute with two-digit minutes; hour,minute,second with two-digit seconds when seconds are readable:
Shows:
8,32
